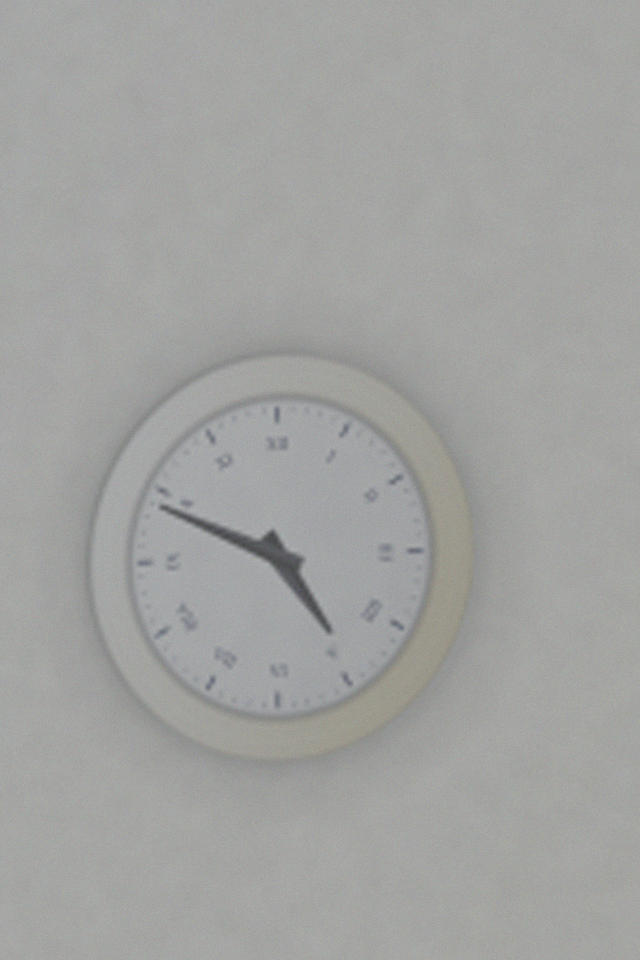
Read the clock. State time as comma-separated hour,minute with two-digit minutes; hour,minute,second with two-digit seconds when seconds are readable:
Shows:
4,49
